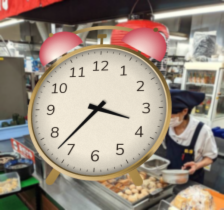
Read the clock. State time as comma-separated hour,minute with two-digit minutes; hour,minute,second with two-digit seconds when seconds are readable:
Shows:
3,37
